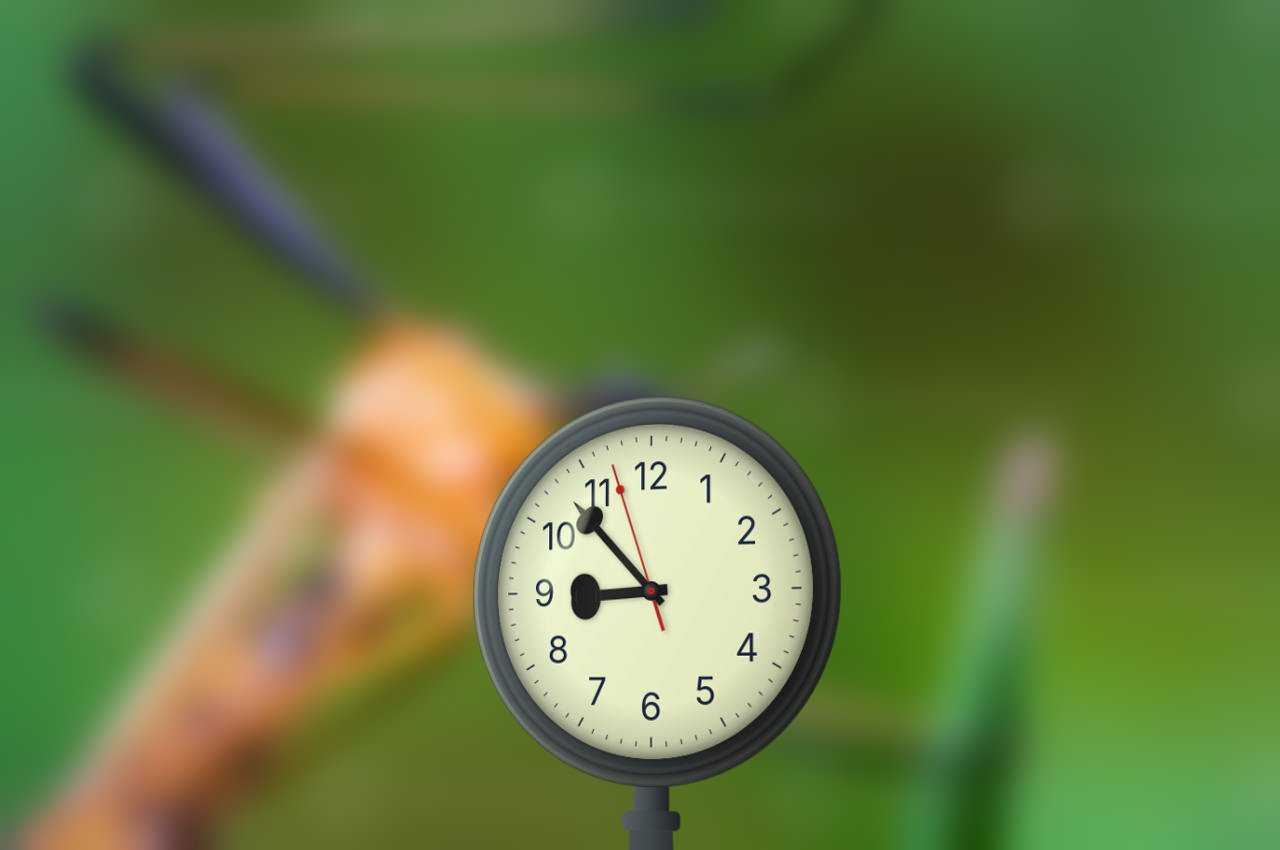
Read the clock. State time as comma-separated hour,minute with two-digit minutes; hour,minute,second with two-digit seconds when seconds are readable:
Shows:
8,52,57
